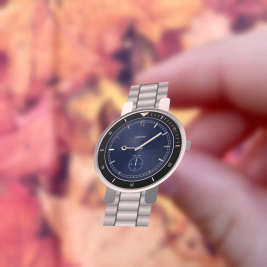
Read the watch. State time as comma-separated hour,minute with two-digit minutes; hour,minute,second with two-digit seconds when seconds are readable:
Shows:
9,09
